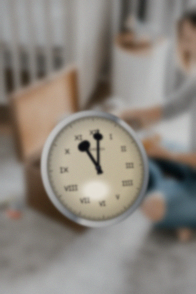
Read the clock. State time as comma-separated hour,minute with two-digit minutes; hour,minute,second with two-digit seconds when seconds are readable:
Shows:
11,01
